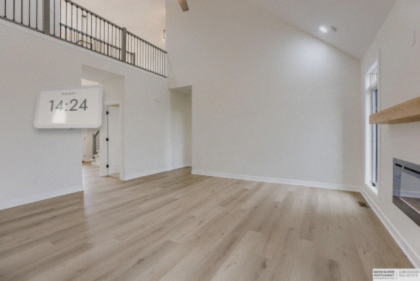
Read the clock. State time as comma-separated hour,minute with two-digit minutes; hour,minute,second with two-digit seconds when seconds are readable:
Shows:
14,24
